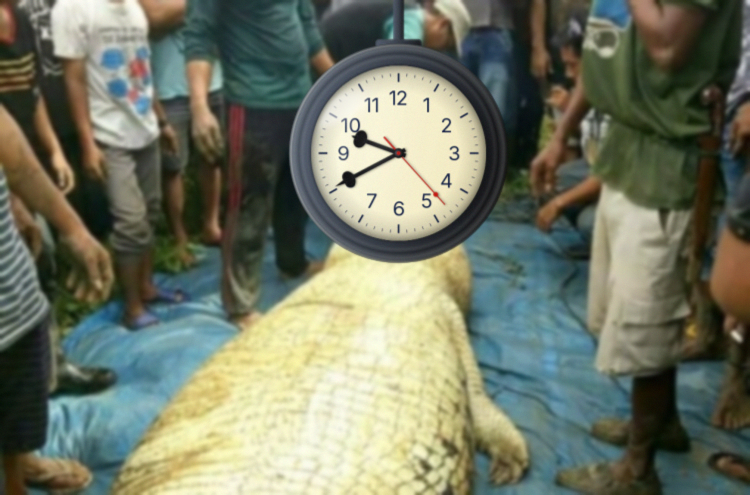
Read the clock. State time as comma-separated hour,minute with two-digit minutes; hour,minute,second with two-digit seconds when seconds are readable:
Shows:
9,40,23
